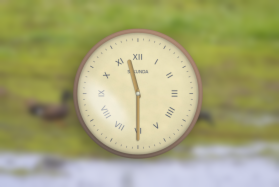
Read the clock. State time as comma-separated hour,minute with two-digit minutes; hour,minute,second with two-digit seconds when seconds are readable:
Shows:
11,30
